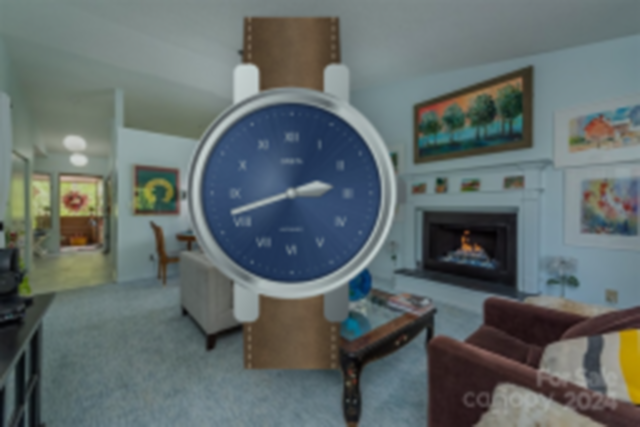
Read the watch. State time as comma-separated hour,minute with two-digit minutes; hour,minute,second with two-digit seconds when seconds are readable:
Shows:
2,42
